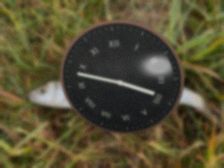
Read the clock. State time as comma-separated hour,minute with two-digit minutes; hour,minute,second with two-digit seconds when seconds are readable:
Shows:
3,48
